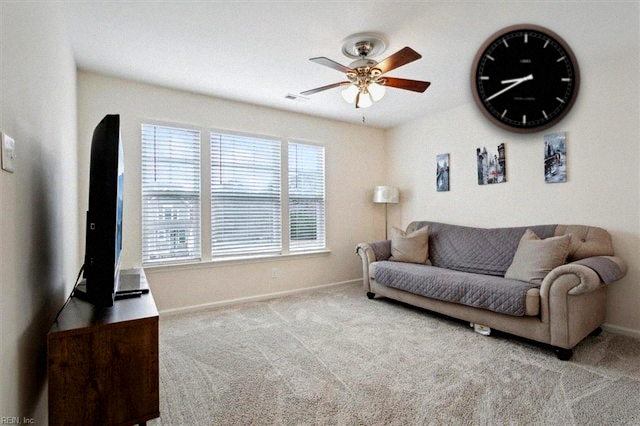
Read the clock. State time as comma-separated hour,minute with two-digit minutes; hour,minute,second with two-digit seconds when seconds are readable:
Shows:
8,40
